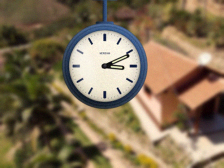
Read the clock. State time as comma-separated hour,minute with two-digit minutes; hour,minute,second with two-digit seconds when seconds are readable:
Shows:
3,11
